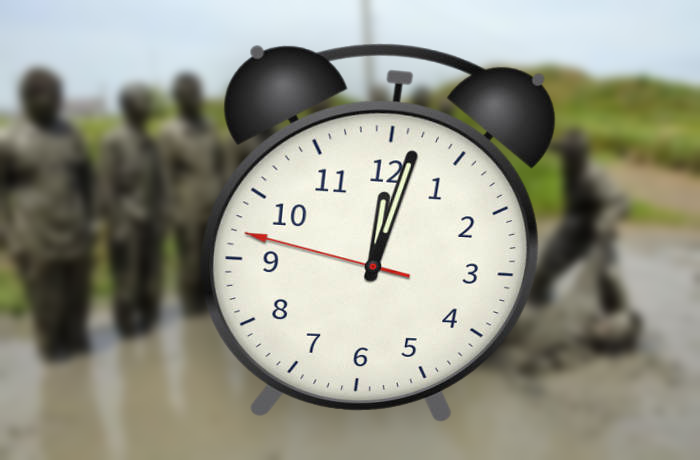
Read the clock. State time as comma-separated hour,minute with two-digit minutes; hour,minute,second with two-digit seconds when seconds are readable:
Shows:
12,01,47
